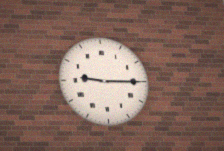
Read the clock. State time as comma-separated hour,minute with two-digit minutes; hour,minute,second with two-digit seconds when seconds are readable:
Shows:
9,15
